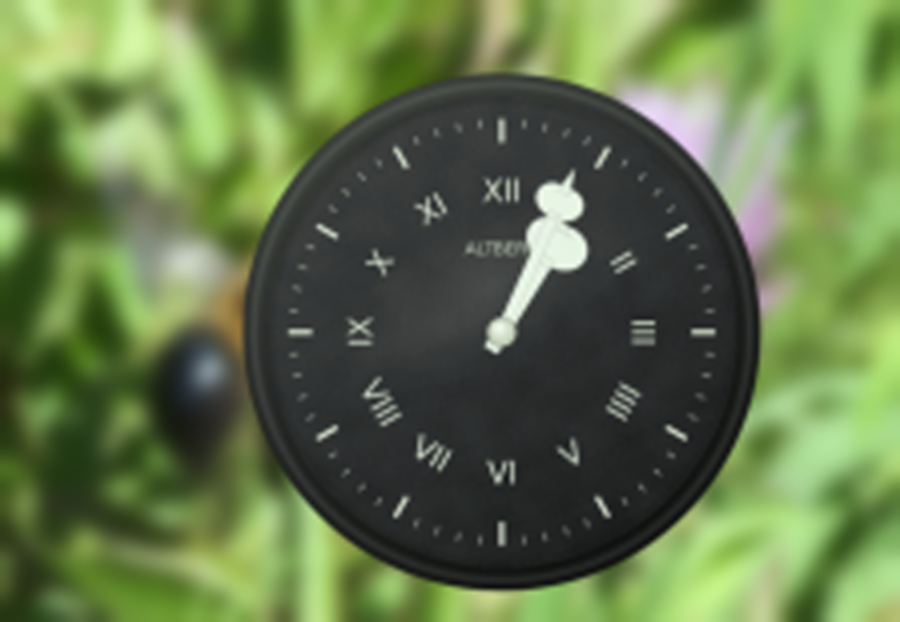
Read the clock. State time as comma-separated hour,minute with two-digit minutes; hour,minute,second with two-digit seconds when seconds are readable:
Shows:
1,04
